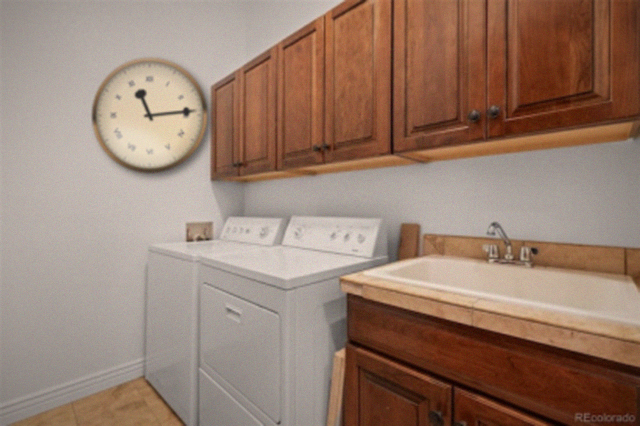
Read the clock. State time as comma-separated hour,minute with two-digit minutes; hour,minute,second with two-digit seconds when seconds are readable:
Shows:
11,14
